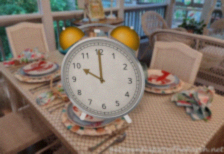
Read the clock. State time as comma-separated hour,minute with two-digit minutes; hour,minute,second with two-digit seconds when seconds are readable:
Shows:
10,00
